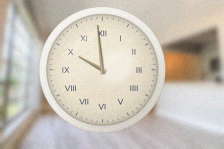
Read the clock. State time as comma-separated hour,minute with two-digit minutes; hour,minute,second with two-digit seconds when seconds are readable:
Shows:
9,59
